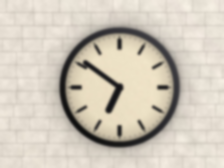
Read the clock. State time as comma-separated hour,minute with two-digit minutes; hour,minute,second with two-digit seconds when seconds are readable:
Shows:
6,51
